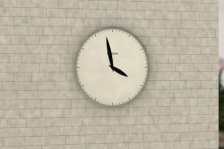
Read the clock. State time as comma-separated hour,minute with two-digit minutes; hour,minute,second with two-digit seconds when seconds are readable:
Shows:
3,58
